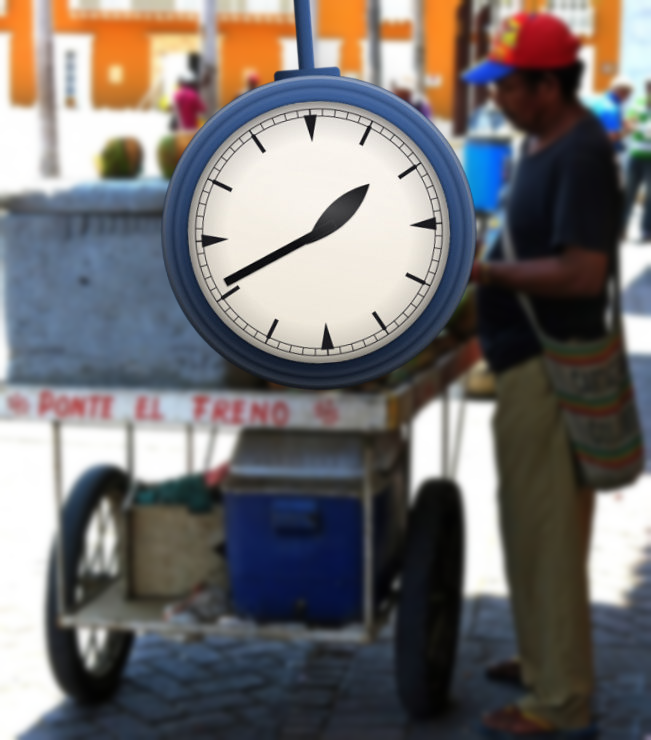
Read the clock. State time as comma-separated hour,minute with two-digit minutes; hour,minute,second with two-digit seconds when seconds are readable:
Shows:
1,41
